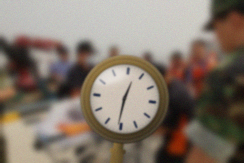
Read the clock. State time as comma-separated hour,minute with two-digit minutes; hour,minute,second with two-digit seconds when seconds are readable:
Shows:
12,31
